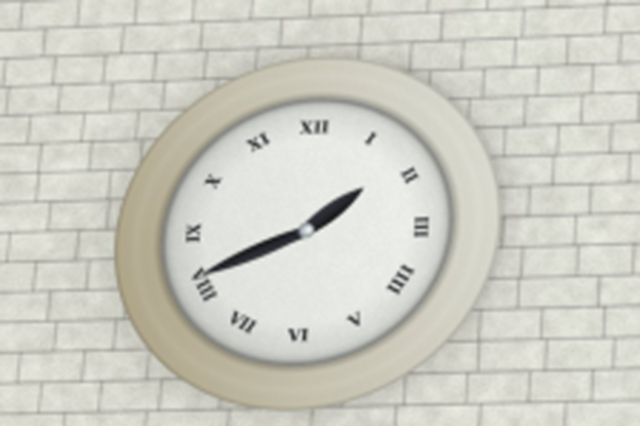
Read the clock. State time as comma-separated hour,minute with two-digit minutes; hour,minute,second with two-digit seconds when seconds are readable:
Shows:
1,41
